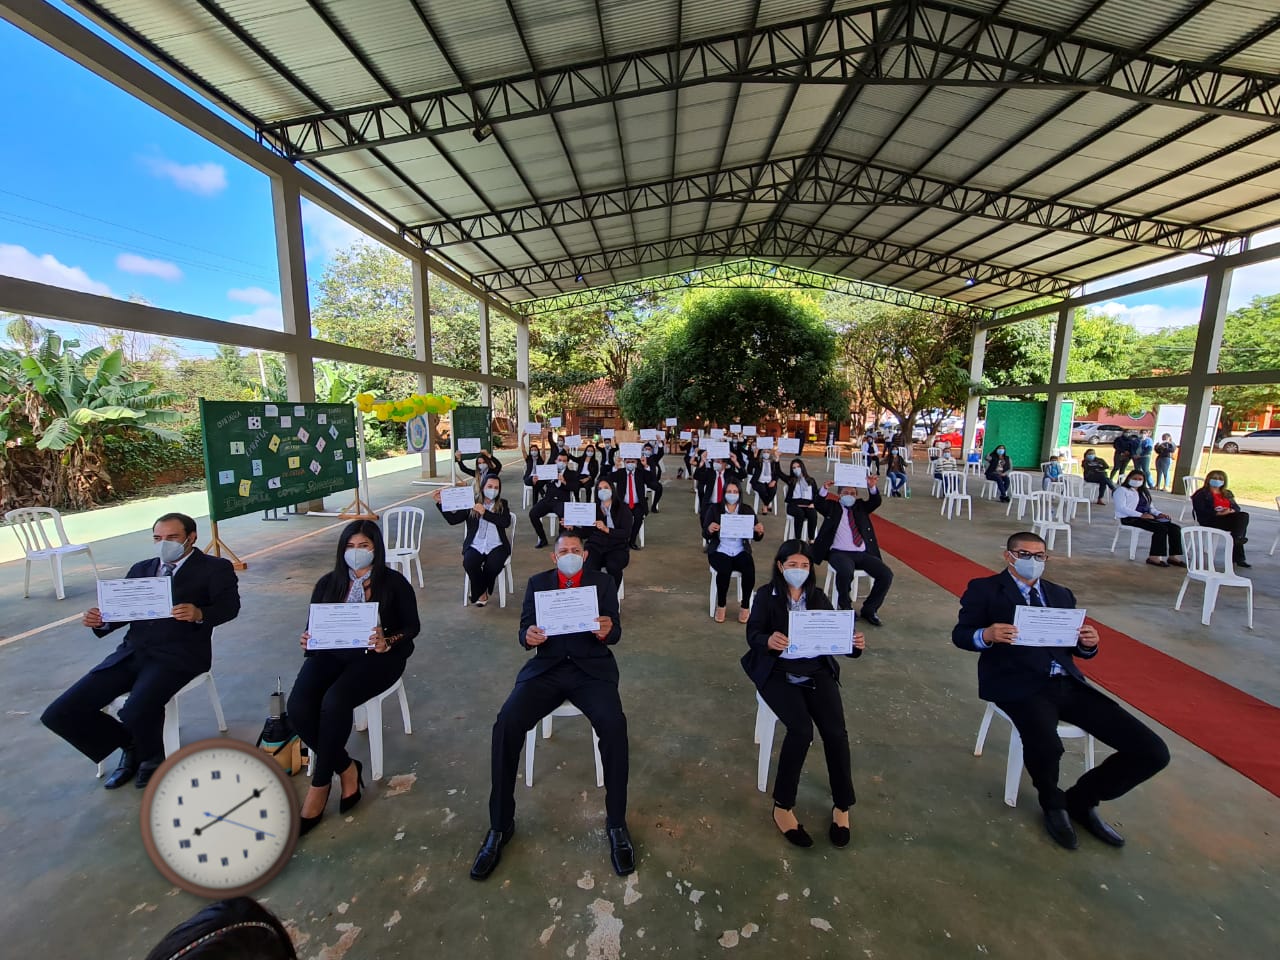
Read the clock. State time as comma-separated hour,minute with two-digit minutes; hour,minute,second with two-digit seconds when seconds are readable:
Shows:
8,10,19
